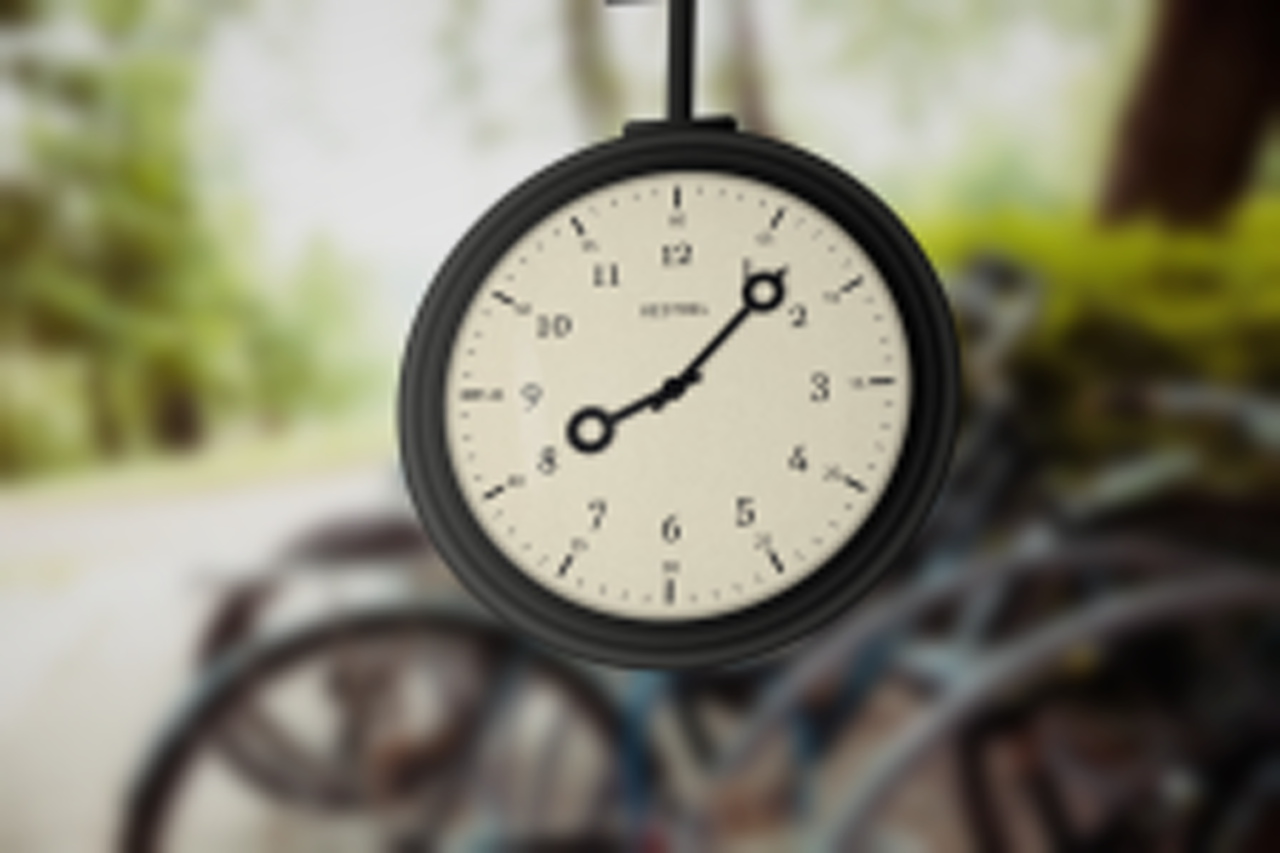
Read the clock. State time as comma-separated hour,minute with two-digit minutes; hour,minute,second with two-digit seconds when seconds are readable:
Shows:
8,07
